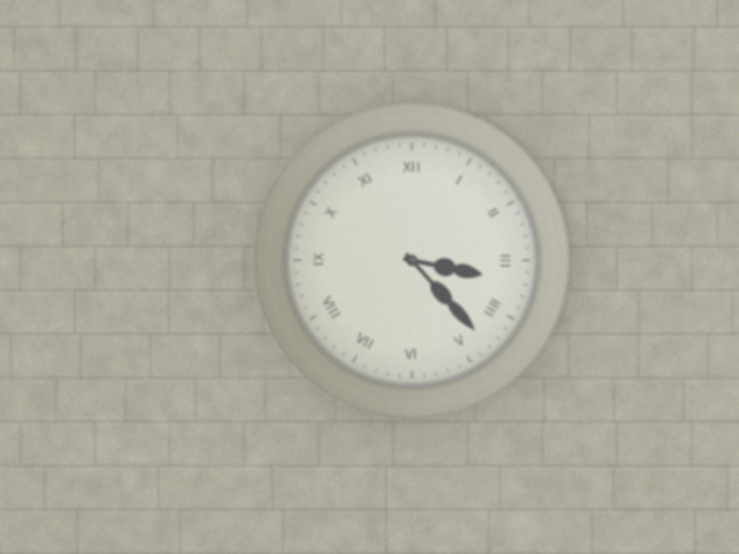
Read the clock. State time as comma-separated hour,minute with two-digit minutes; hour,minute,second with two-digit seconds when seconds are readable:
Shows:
3,23
